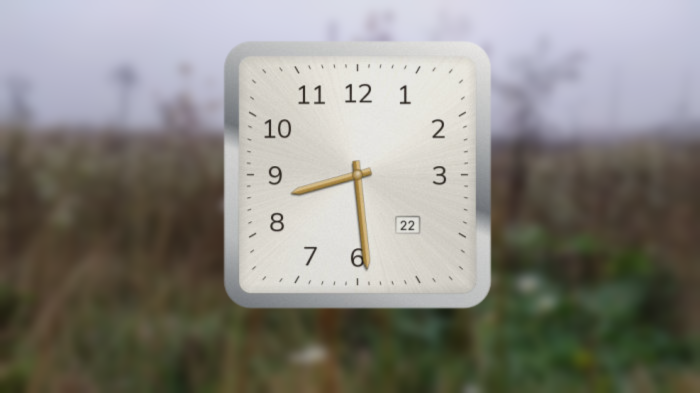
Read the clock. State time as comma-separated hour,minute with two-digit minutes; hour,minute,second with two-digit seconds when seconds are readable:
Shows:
8,29
